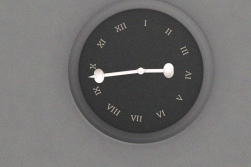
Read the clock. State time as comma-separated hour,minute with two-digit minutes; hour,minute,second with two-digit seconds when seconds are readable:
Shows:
3,48
